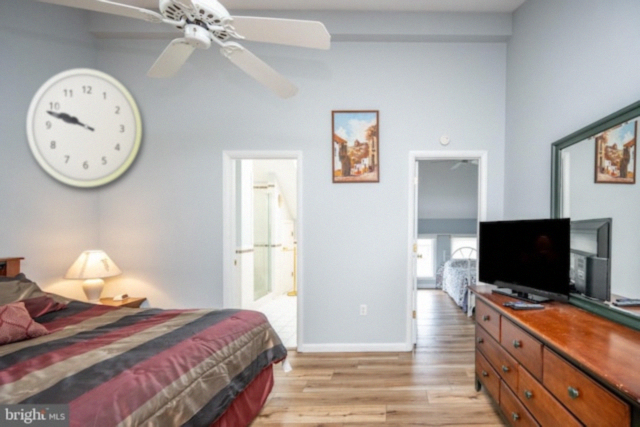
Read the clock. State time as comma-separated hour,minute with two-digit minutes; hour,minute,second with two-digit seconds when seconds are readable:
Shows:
9,48
